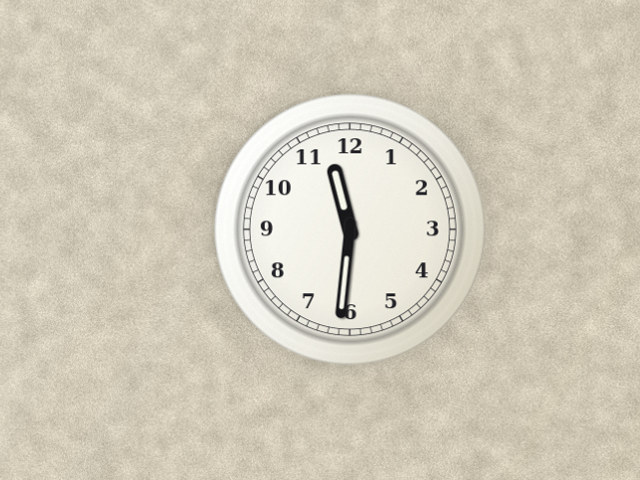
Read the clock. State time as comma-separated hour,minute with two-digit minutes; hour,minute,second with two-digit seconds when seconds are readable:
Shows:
11,31
